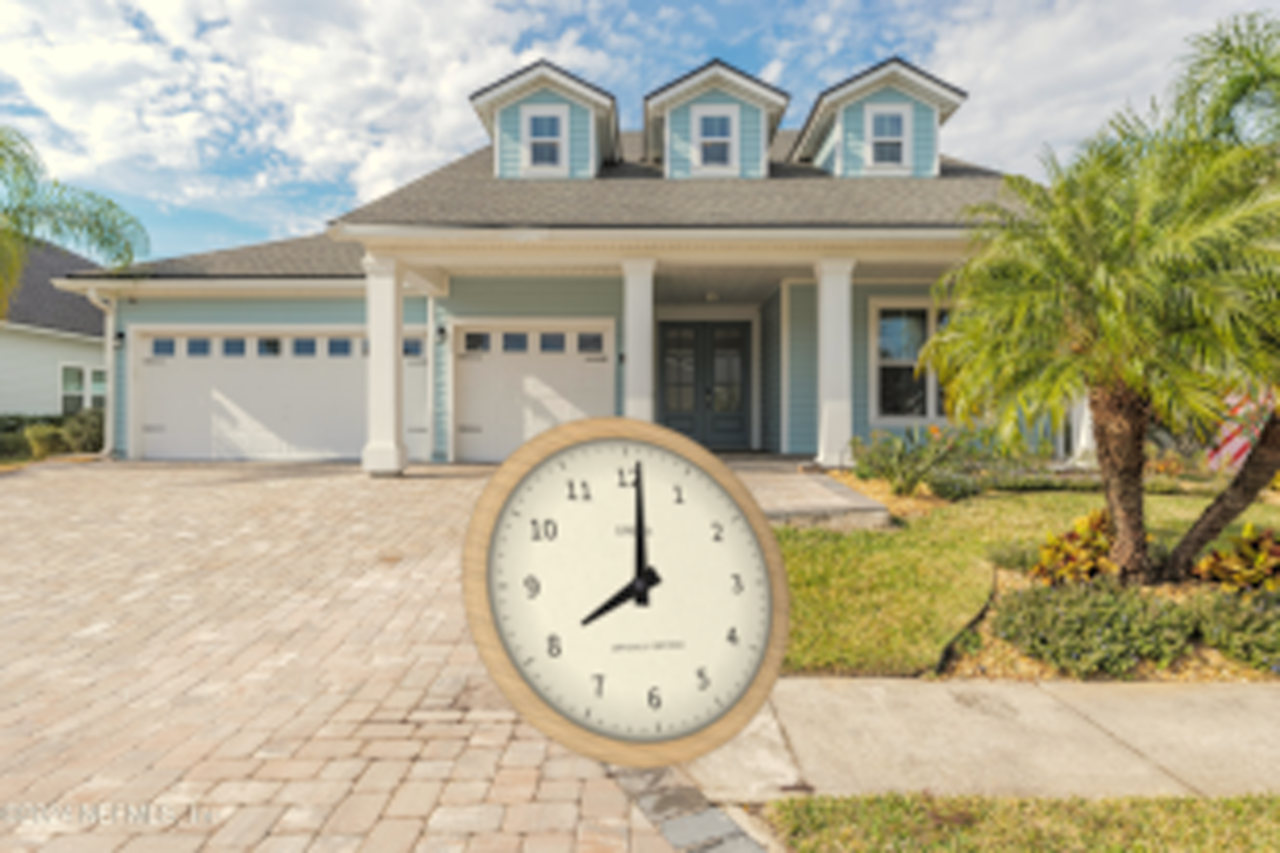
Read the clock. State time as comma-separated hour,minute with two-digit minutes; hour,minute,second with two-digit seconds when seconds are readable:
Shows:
8,01
